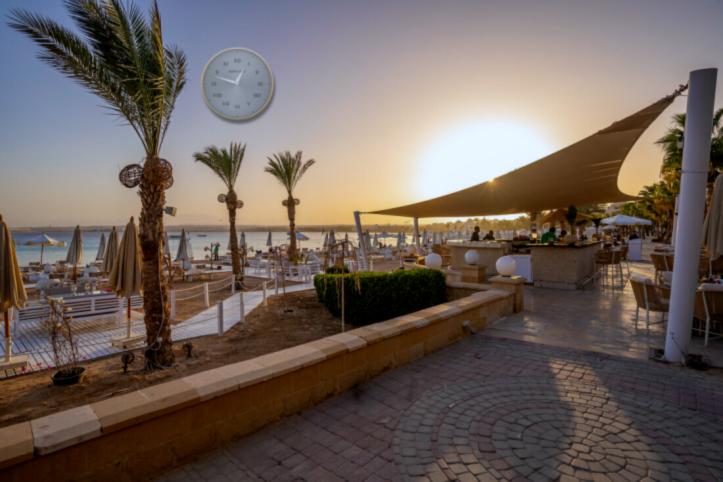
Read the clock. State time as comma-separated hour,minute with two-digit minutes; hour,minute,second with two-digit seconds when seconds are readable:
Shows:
12,48
